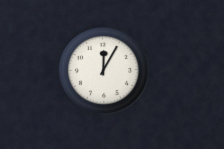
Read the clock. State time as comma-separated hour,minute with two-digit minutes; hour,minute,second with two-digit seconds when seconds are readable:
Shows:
12,05
